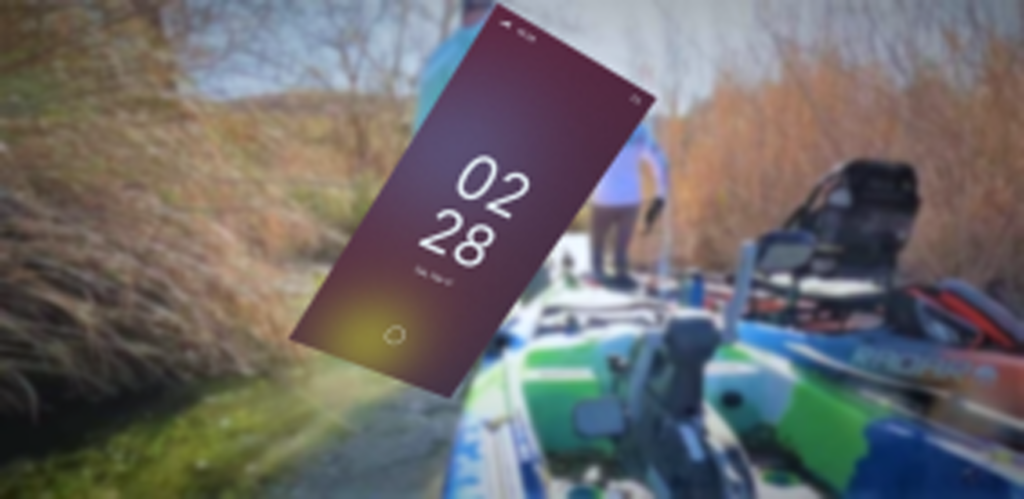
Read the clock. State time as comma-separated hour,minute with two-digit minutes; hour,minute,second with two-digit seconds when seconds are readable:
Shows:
2,28
